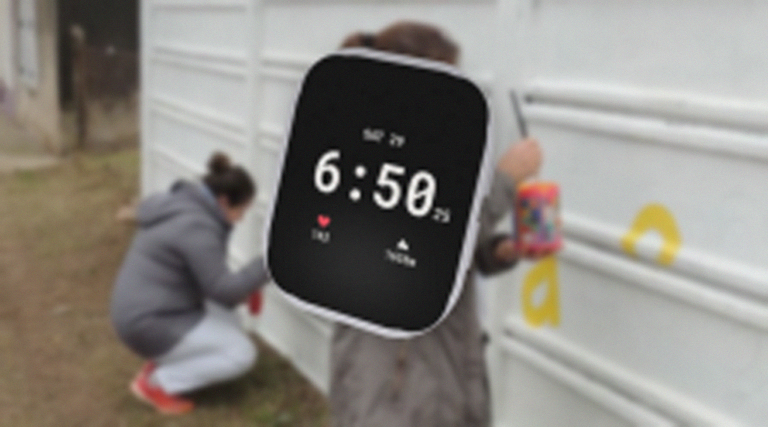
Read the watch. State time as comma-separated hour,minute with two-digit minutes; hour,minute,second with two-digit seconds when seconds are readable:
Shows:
6,50
